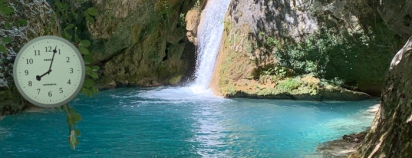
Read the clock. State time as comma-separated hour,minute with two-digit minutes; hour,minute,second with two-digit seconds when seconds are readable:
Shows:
8,03
